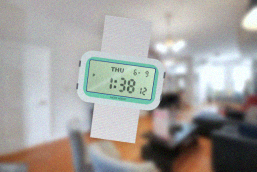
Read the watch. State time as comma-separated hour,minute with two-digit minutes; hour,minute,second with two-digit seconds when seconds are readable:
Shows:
1,38,12
